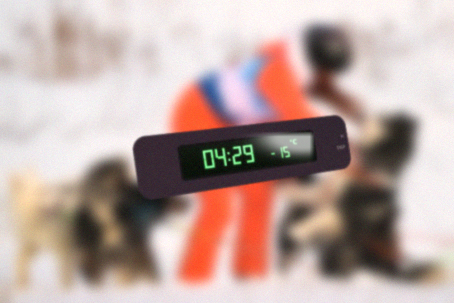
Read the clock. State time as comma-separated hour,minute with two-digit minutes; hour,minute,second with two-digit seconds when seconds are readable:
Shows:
4,29
